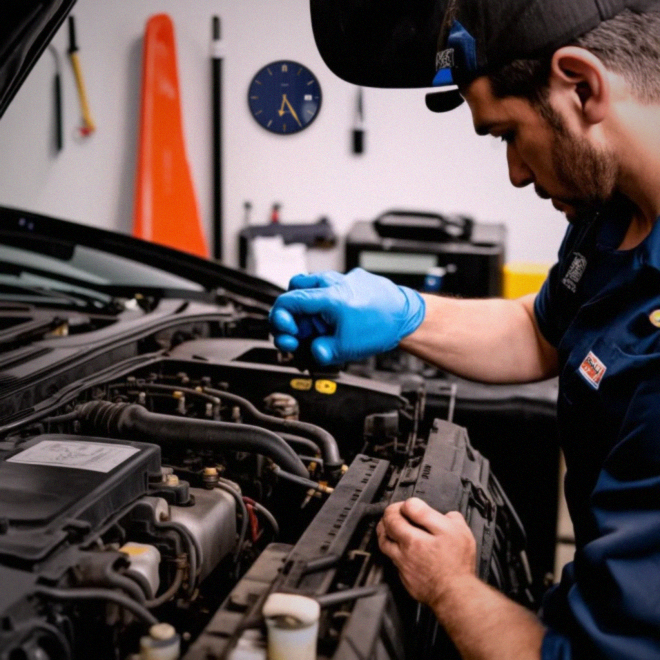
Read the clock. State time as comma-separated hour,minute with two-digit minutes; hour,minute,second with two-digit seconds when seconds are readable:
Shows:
6,25
